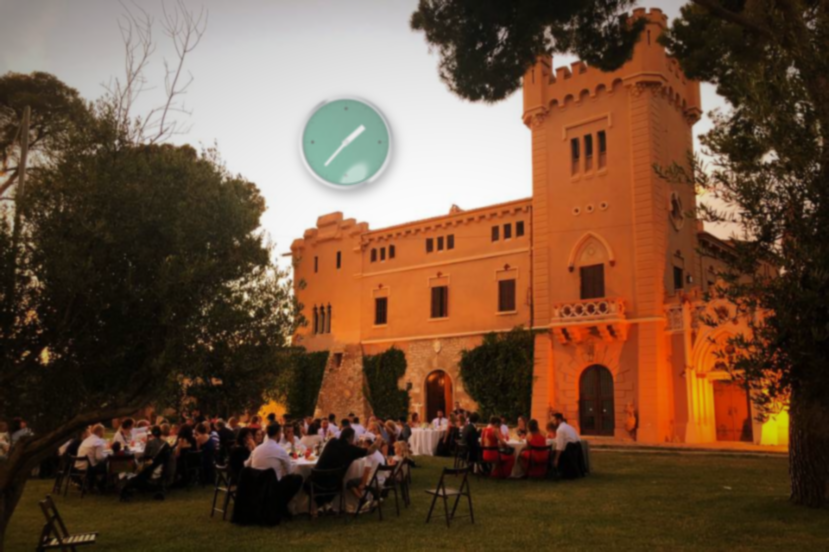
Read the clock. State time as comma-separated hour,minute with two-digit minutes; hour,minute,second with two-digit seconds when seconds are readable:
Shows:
1,37
